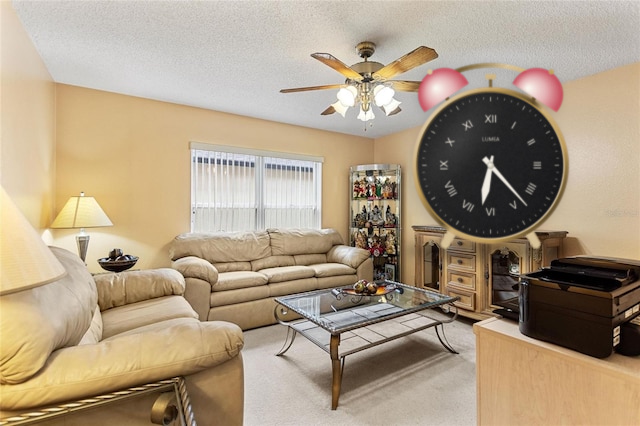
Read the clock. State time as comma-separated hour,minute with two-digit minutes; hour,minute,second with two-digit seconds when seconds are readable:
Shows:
6,23
